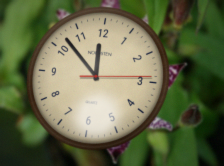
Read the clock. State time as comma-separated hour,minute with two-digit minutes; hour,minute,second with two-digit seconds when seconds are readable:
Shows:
11,52,14
